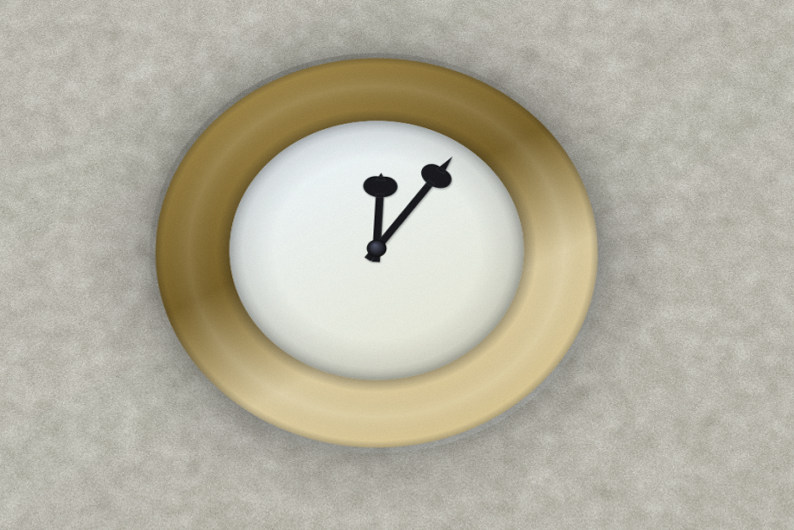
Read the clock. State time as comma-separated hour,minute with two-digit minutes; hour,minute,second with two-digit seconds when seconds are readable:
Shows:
12,06
